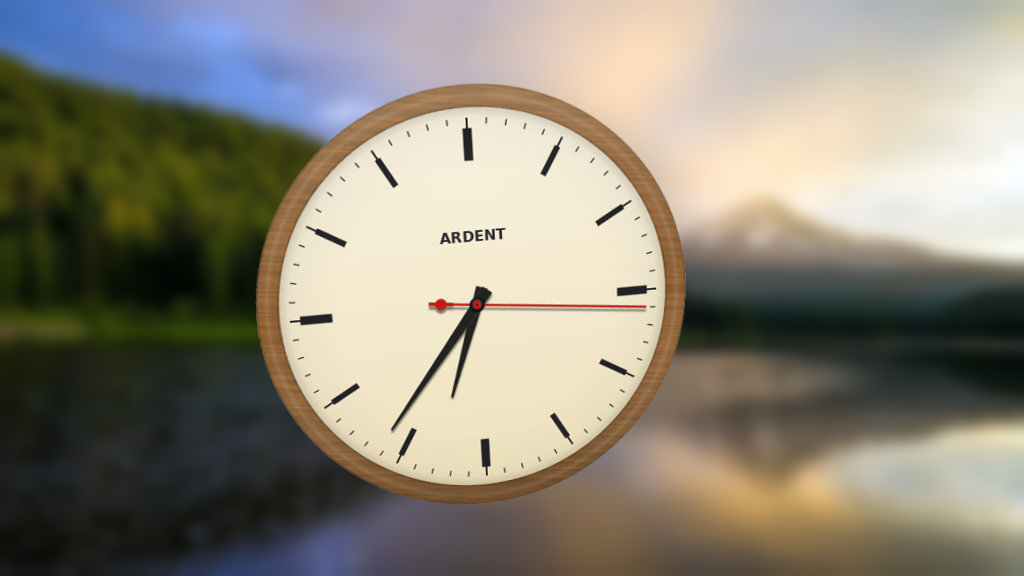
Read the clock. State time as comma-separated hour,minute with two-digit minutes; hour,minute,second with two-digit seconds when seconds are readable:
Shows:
6,36,16
